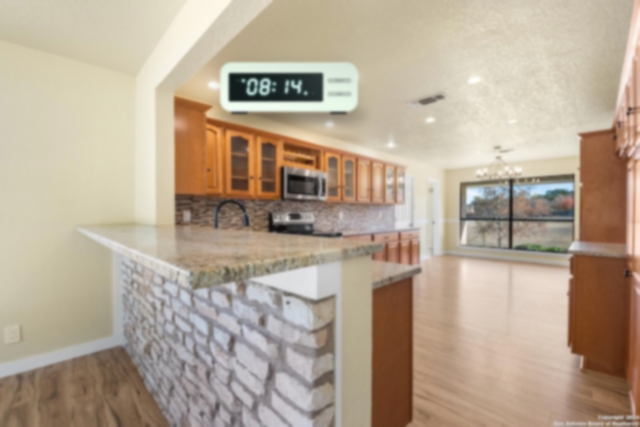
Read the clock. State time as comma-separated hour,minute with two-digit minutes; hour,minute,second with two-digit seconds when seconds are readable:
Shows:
8,14
